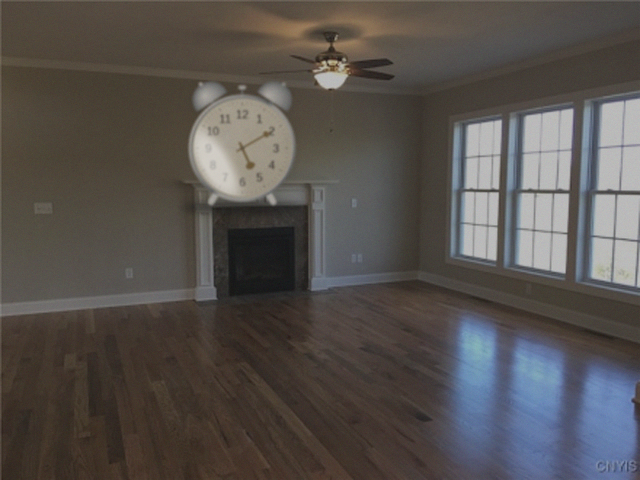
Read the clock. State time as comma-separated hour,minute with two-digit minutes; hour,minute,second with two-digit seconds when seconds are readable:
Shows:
5,10
